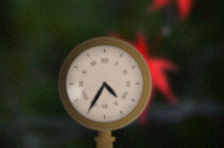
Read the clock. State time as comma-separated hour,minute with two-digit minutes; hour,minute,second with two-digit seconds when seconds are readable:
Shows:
4,35
